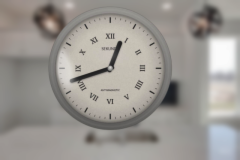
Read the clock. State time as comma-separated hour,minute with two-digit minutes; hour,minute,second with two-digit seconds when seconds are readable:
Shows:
12,42
